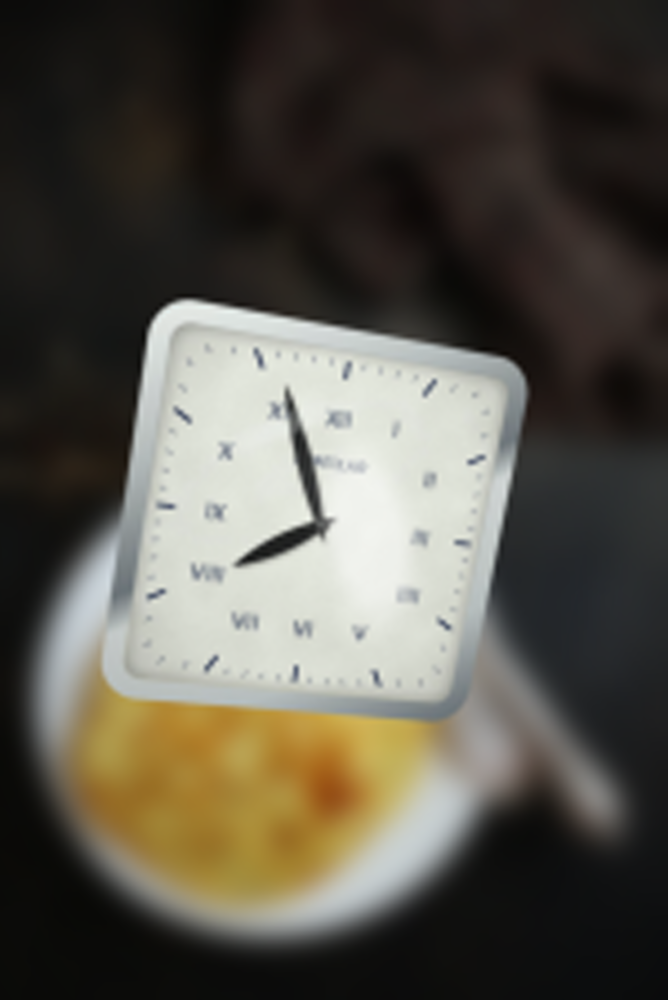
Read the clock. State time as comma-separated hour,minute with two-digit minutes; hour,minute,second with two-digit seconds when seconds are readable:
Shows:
7,56
